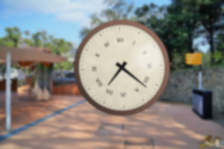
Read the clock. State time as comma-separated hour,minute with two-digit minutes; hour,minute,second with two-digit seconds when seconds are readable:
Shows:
7,22
